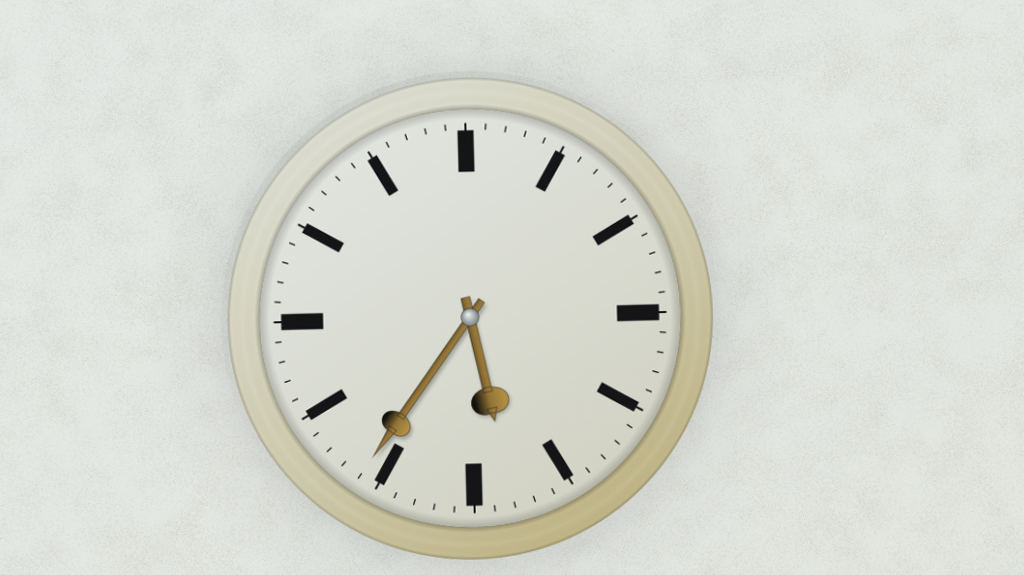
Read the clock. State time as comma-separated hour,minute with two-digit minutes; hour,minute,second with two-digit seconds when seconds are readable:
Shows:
5,36
